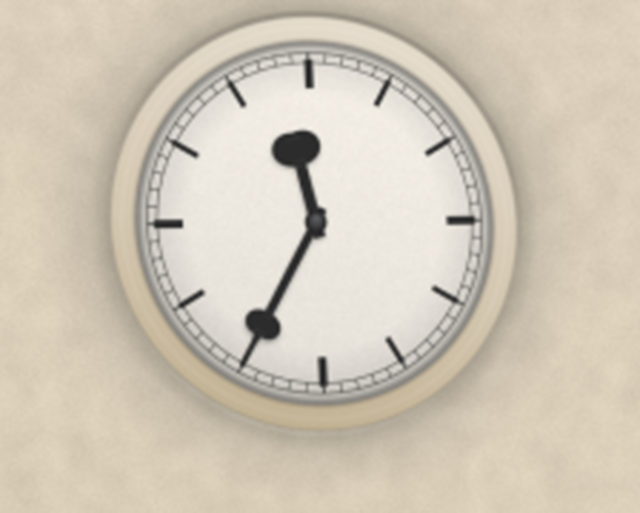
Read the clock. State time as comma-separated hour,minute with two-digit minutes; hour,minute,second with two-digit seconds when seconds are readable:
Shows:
11,35
